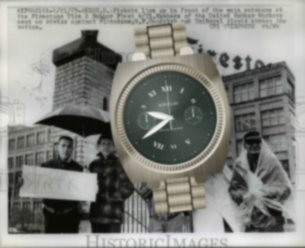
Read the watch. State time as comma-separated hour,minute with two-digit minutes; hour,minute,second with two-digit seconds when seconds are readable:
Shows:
9,40
